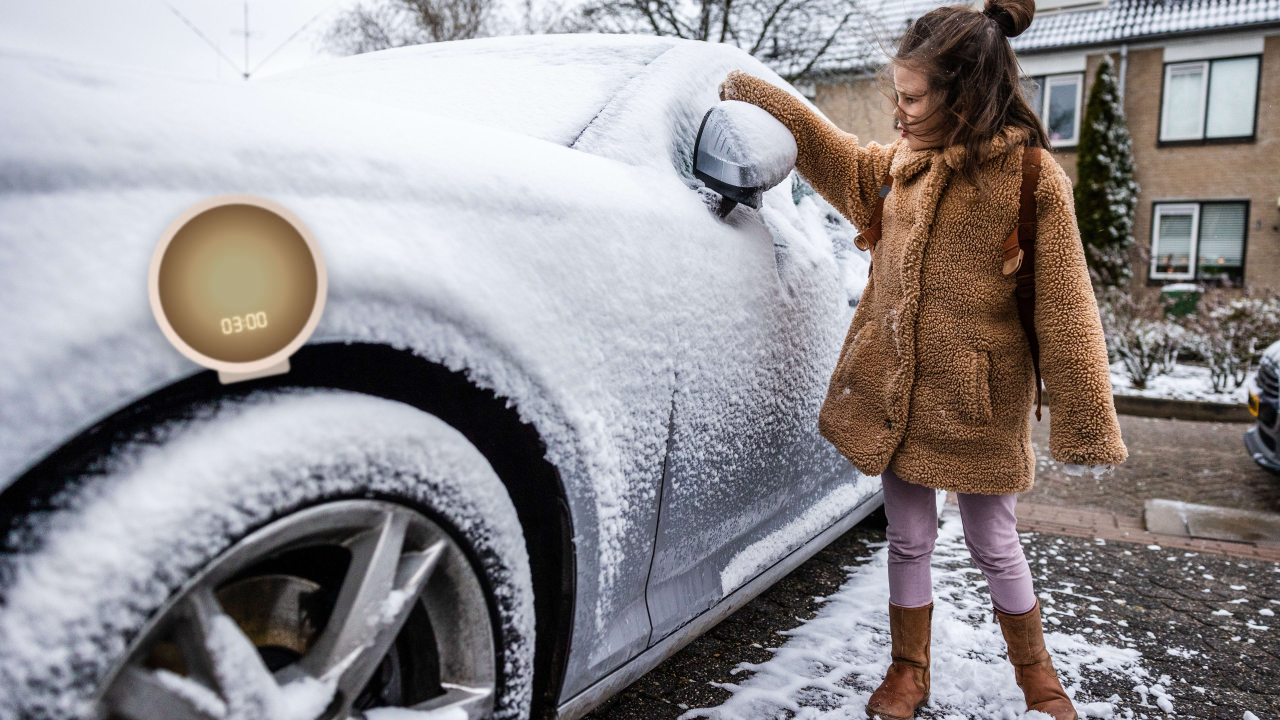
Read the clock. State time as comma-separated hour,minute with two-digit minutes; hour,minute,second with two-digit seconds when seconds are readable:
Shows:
3,00
